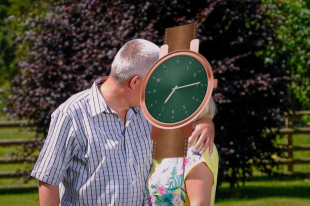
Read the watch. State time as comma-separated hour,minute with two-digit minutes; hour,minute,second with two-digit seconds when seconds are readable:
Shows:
7,14
